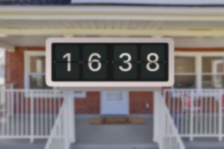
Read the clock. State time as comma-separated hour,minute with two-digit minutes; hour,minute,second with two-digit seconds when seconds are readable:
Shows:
16,38
